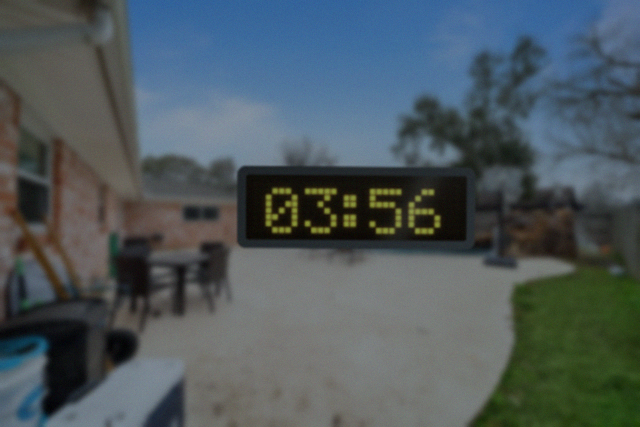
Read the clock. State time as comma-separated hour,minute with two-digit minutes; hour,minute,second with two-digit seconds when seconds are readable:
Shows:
3,56
